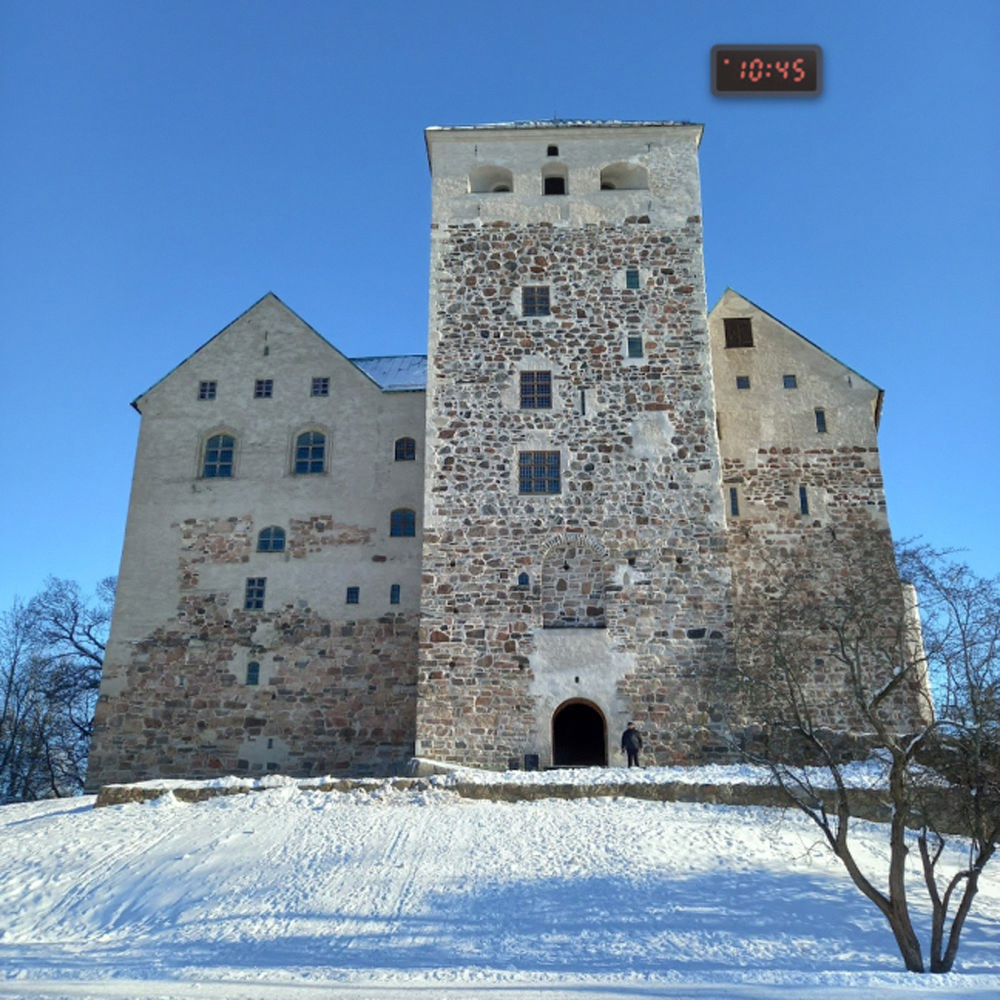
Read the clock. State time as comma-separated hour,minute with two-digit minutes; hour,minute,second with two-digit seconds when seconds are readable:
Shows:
10,45
